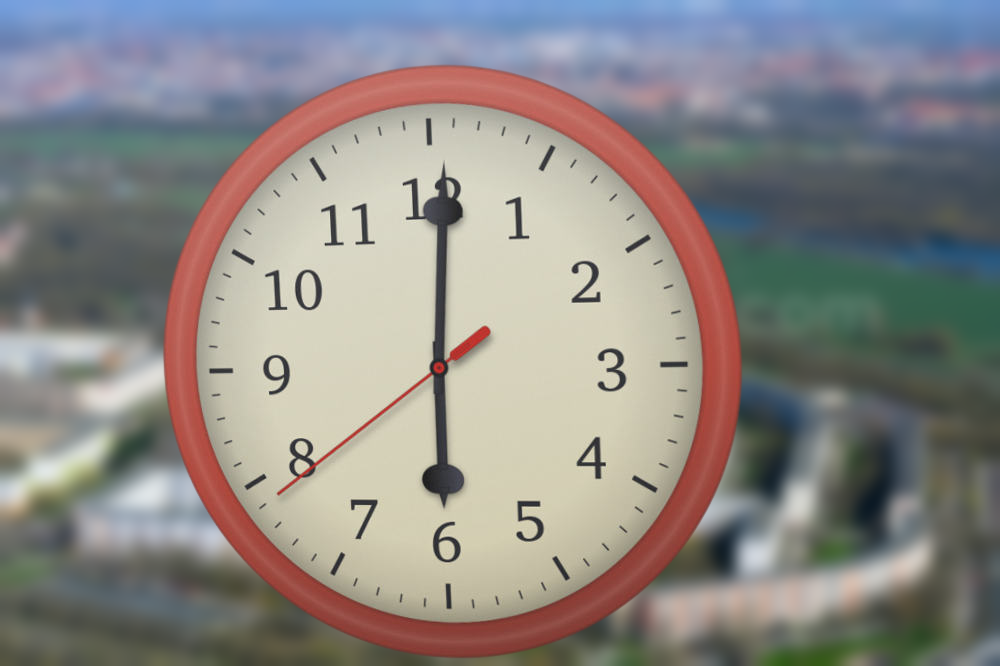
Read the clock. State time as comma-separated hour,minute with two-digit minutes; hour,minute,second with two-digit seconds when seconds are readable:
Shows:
6,00,39
